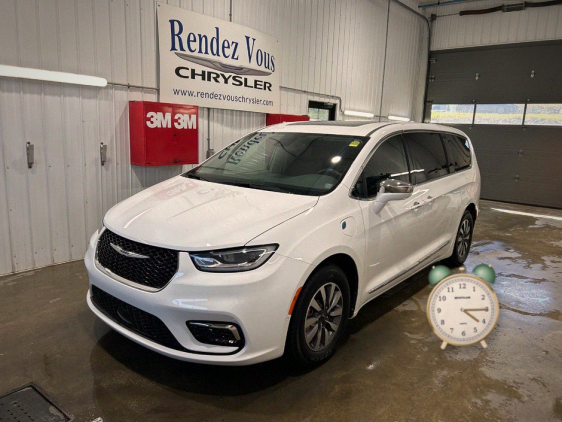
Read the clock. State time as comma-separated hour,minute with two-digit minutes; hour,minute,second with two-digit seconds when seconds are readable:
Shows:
4,15
